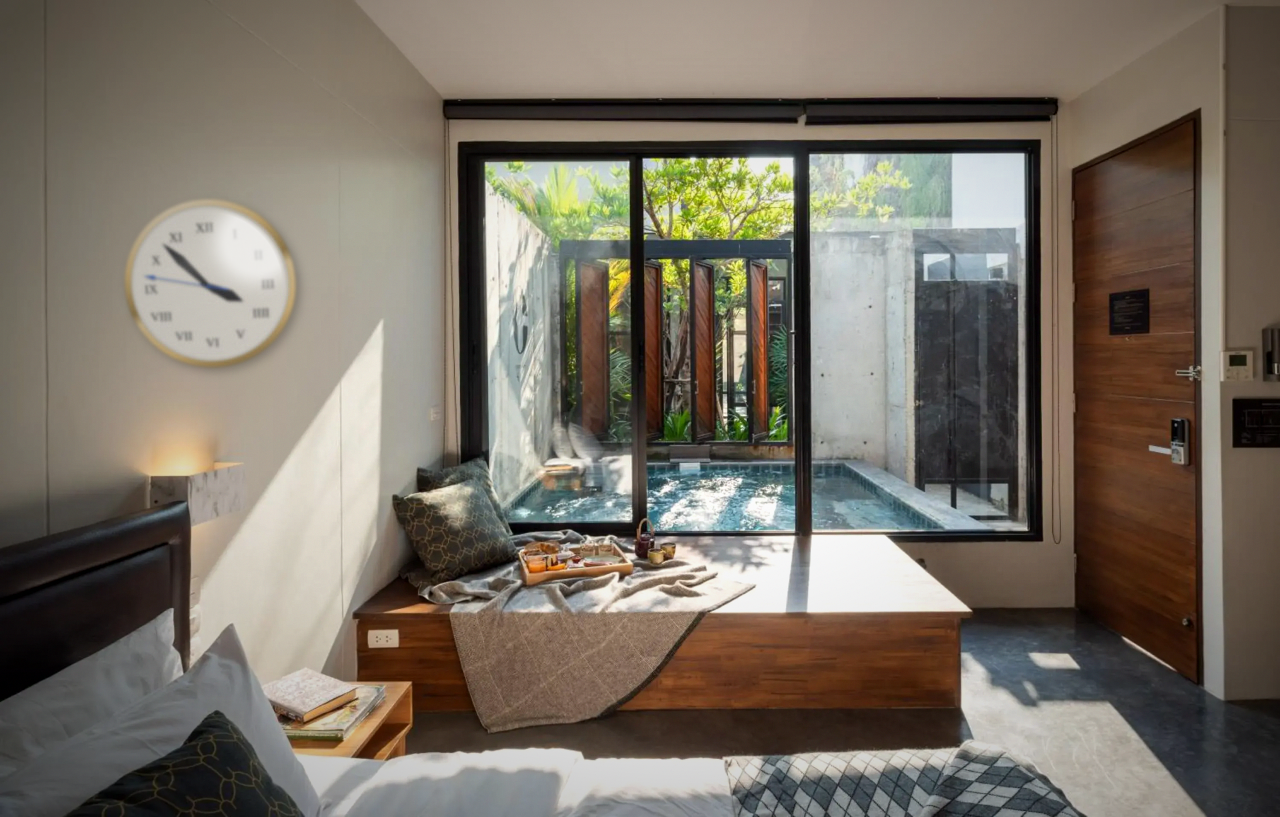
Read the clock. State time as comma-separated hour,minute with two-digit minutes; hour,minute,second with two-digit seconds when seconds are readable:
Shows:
3,52,47
